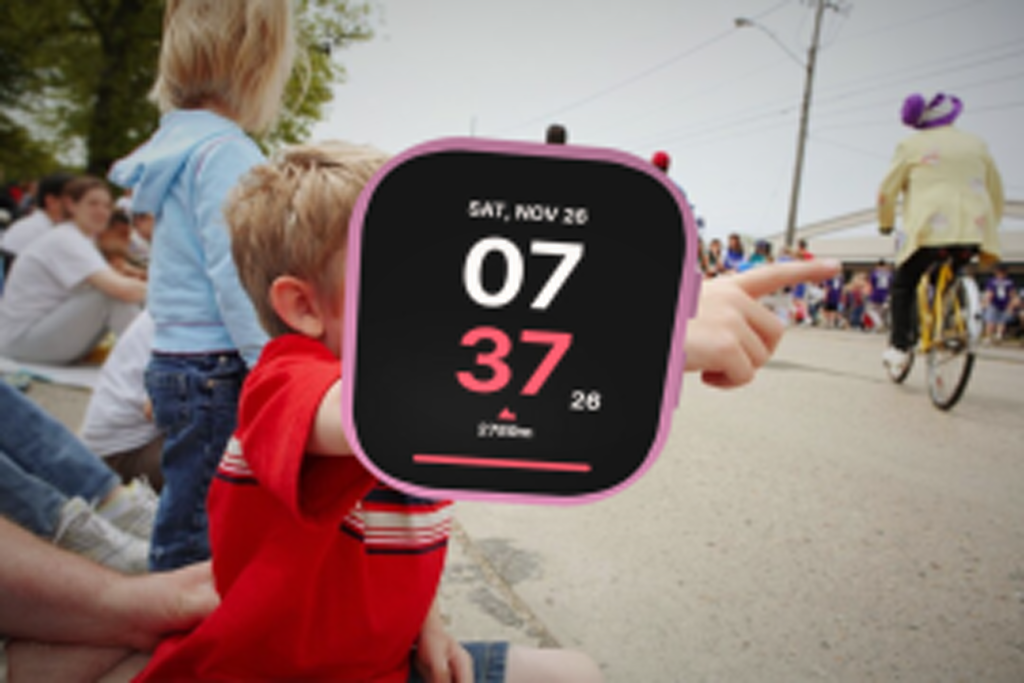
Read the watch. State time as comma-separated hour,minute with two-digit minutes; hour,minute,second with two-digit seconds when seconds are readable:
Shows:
7,37
